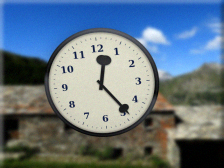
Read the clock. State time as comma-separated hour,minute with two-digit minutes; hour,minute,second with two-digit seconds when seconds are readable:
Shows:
12,24
